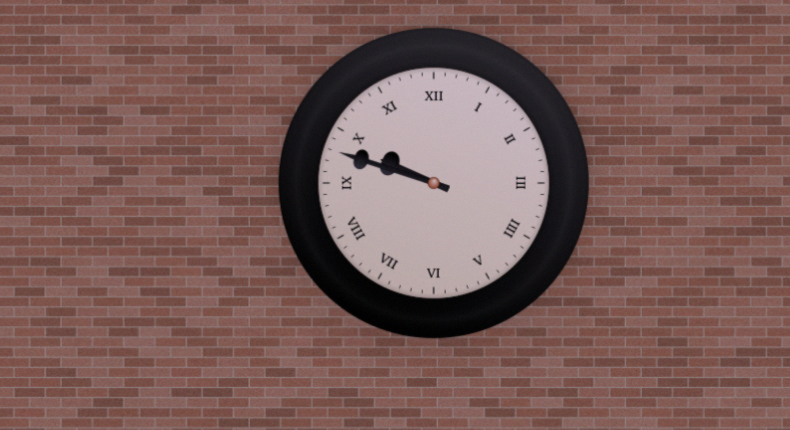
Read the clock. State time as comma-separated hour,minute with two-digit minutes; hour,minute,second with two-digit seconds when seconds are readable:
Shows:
9,48
